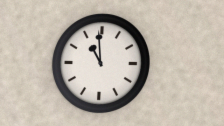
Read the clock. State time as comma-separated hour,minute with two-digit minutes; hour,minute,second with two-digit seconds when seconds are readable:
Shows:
10,59
